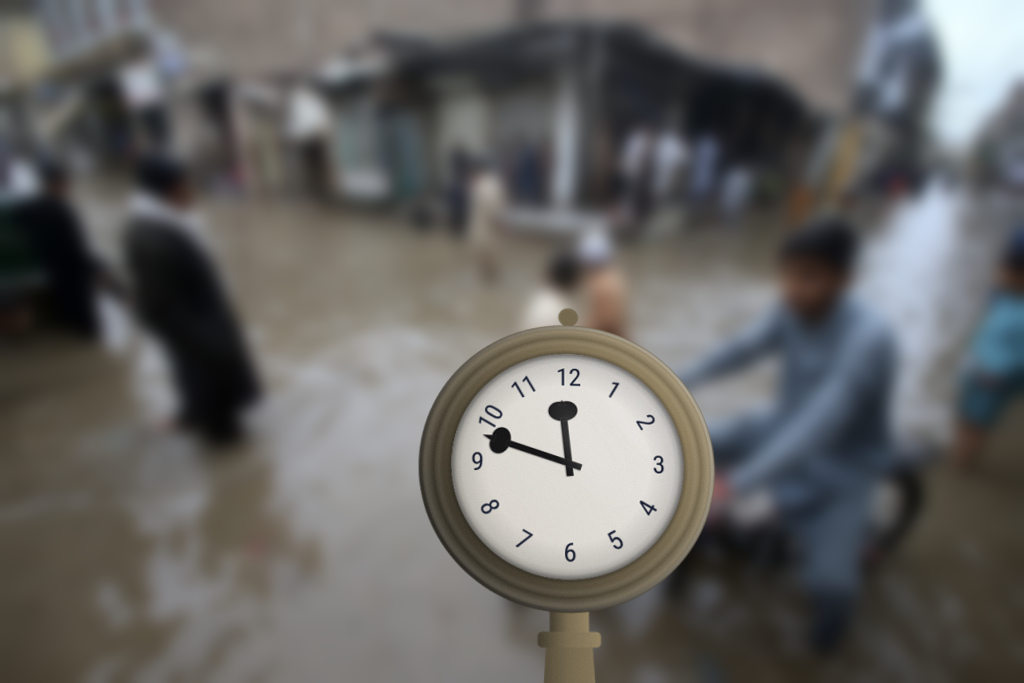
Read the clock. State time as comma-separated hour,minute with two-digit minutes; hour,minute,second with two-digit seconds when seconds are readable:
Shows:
11,48
